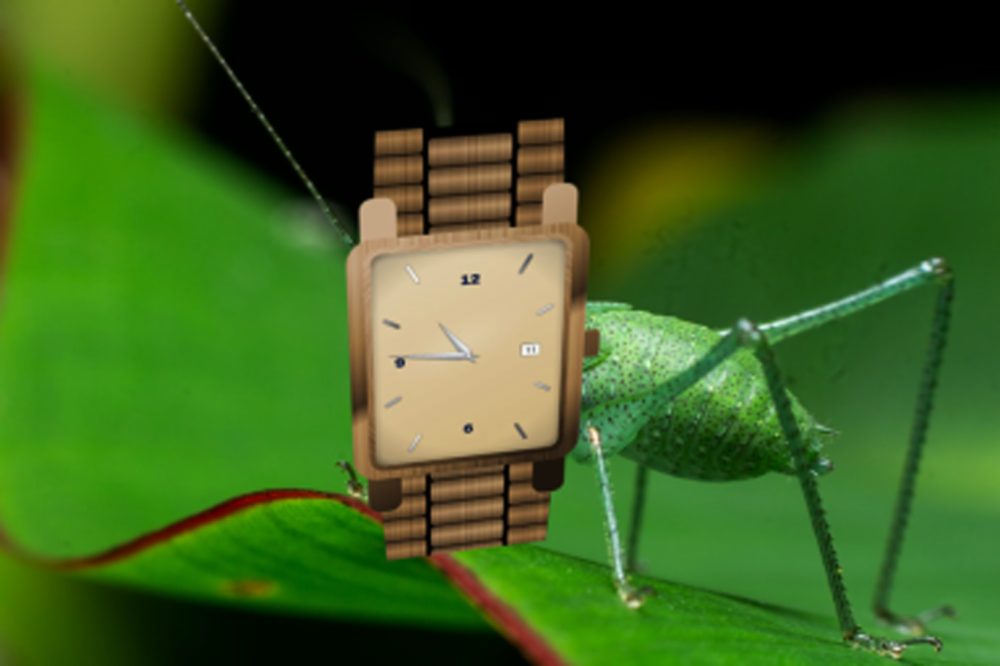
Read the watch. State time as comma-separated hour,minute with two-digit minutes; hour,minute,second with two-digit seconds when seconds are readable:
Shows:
10,46
